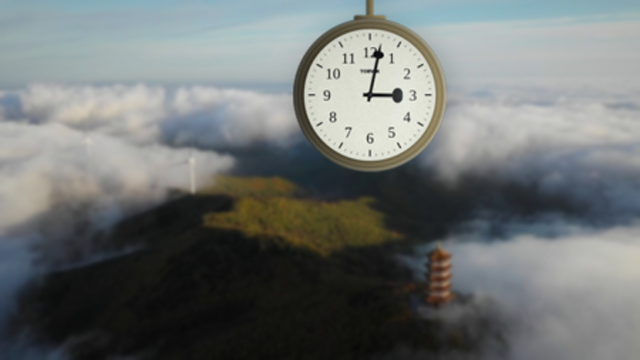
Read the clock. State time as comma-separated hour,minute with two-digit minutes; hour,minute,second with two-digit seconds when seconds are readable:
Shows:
3,02
